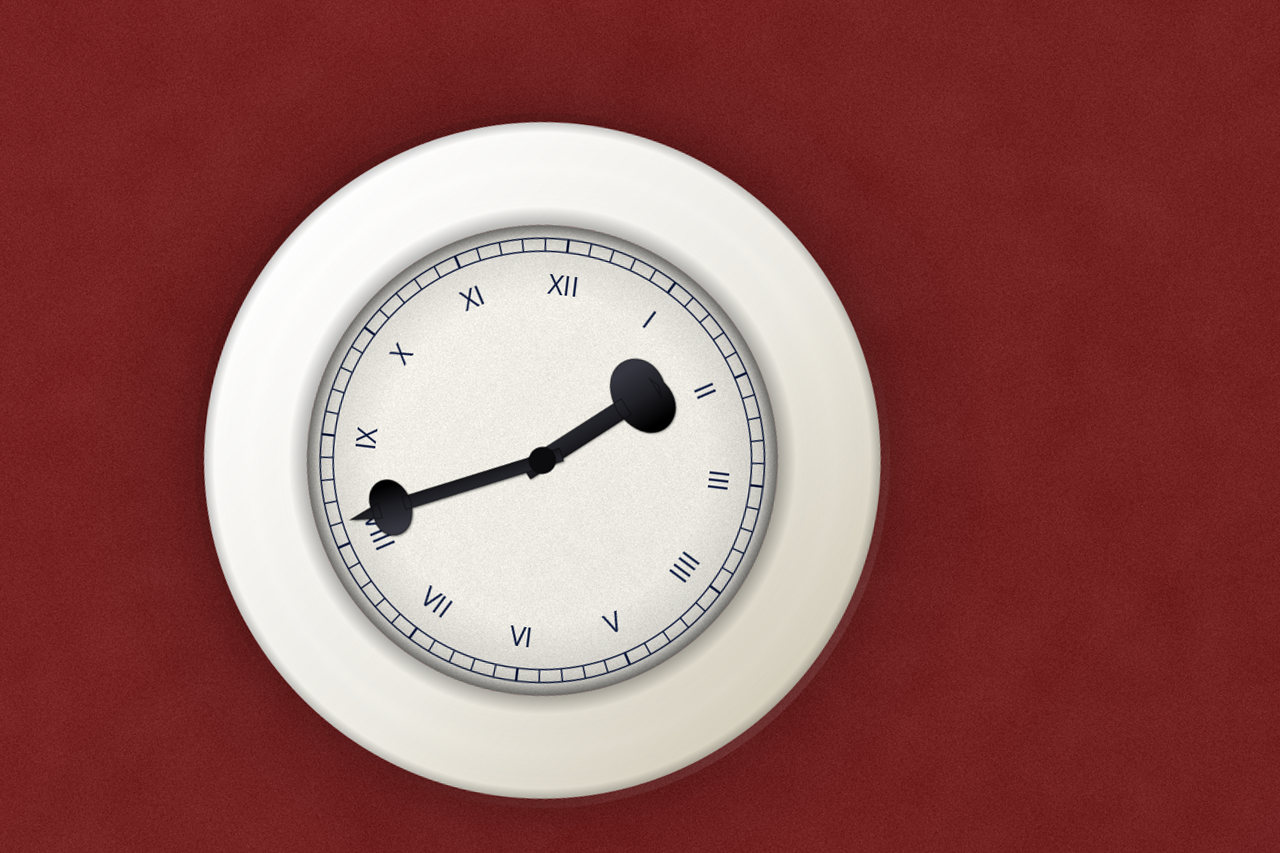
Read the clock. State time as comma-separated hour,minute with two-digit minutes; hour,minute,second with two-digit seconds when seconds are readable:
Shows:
1,41
